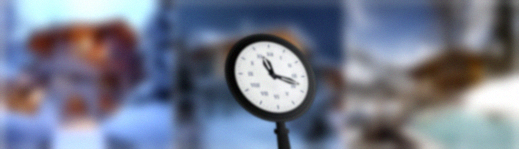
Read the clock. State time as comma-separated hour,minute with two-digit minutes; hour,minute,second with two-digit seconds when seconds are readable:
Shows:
11,18
